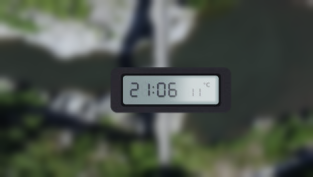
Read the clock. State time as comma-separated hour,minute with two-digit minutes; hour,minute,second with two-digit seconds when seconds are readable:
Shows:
21,06
